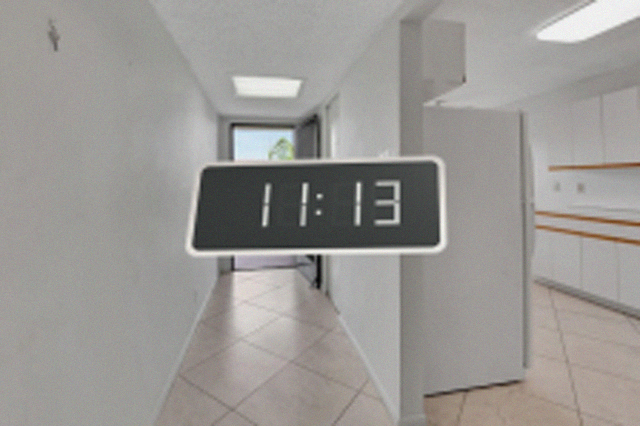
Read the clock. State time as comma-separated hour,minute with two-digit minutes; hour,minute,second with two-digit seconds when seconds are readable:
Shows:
11,13
